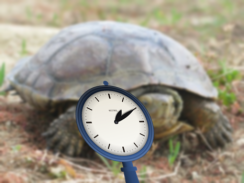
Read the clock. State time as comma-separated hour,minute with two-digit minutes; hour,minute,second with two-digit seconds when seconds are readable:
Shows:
1,10
